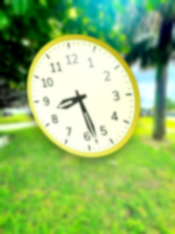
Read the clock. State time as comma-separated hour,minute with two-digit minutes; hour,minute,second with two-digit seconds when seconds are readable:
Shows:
8,28
